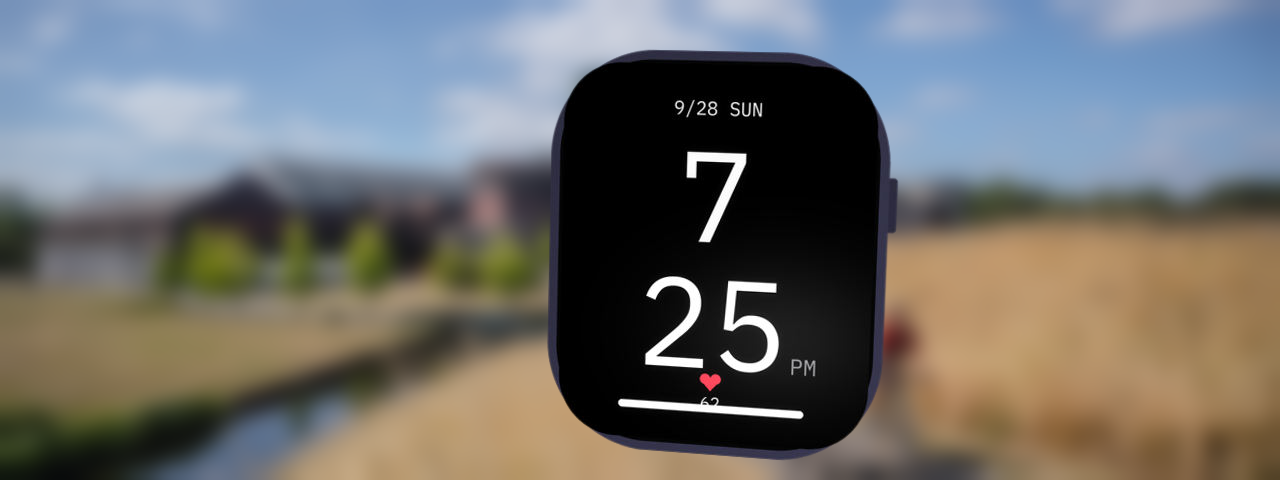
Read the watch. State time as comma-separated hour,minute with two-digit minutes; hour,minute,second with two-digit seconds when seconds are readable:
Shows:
7,25
